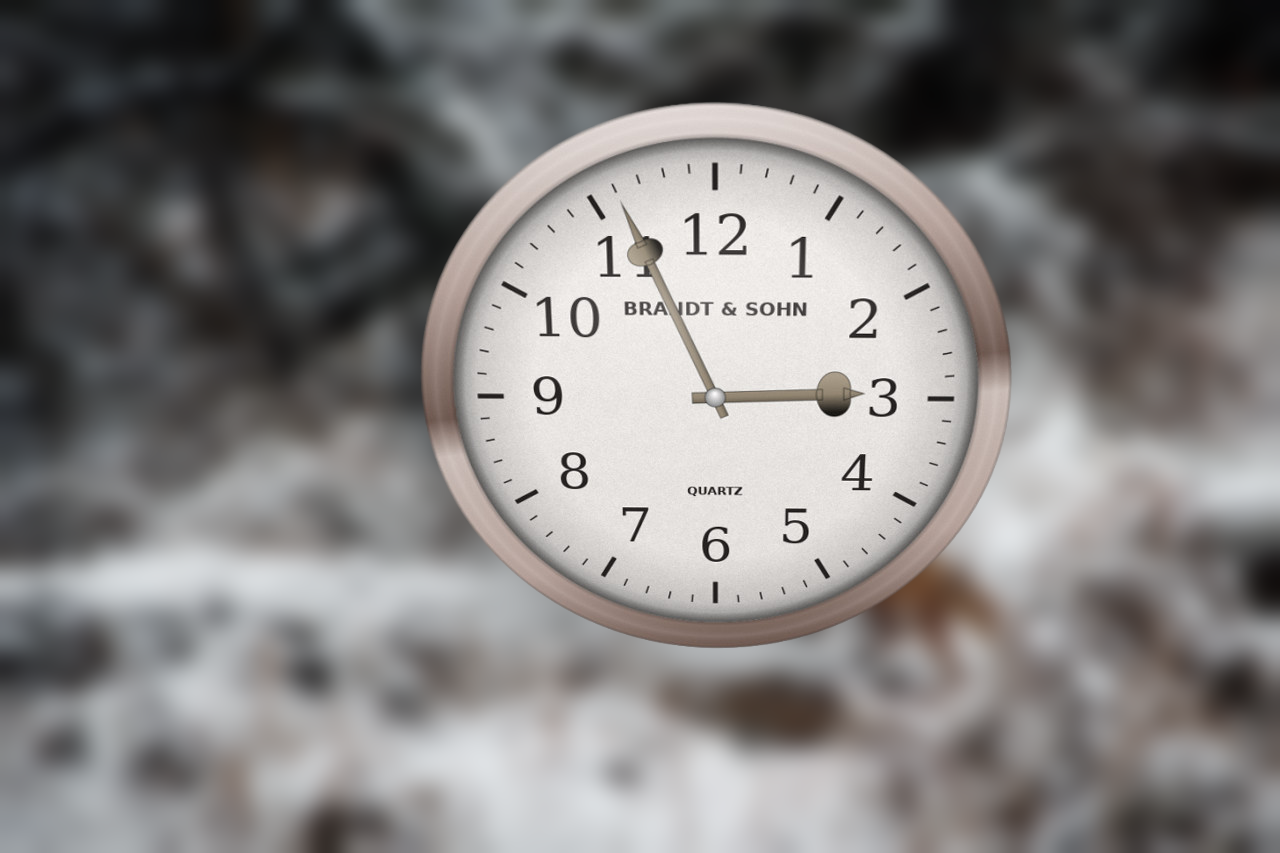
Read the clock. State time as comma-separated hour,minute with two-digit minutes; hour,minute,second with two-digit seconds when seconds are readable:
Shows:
2,56
